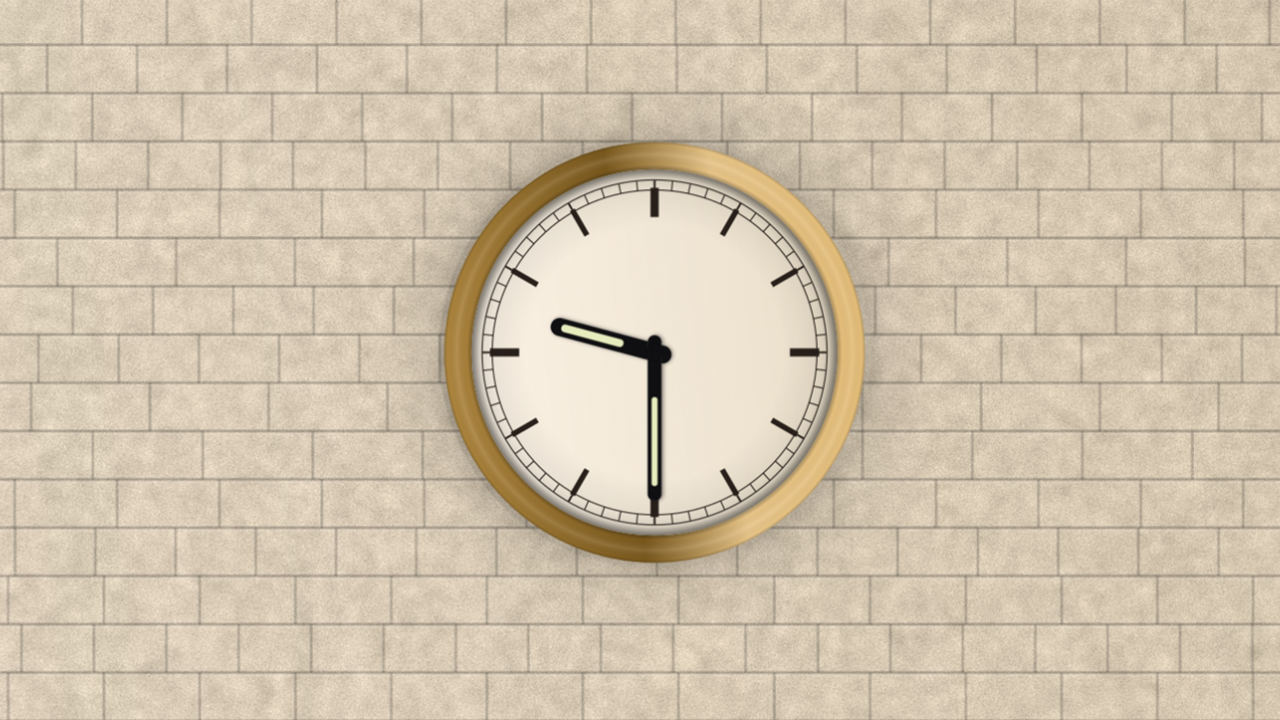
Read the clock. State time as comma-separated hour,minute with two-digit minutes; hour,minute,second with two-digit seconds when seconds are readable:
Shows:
9,30
